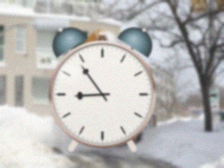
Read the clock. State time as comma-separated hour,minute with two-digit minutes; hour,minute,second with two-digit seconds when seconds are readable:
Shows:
8,54
